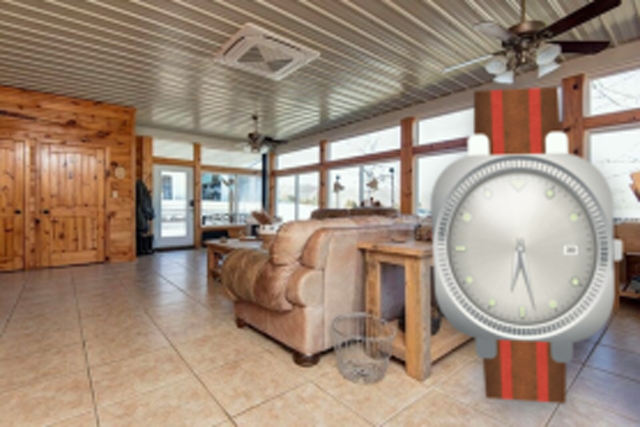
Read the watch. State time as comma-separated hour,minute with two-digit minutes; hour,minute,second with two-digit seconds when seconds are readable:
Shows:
6,28
